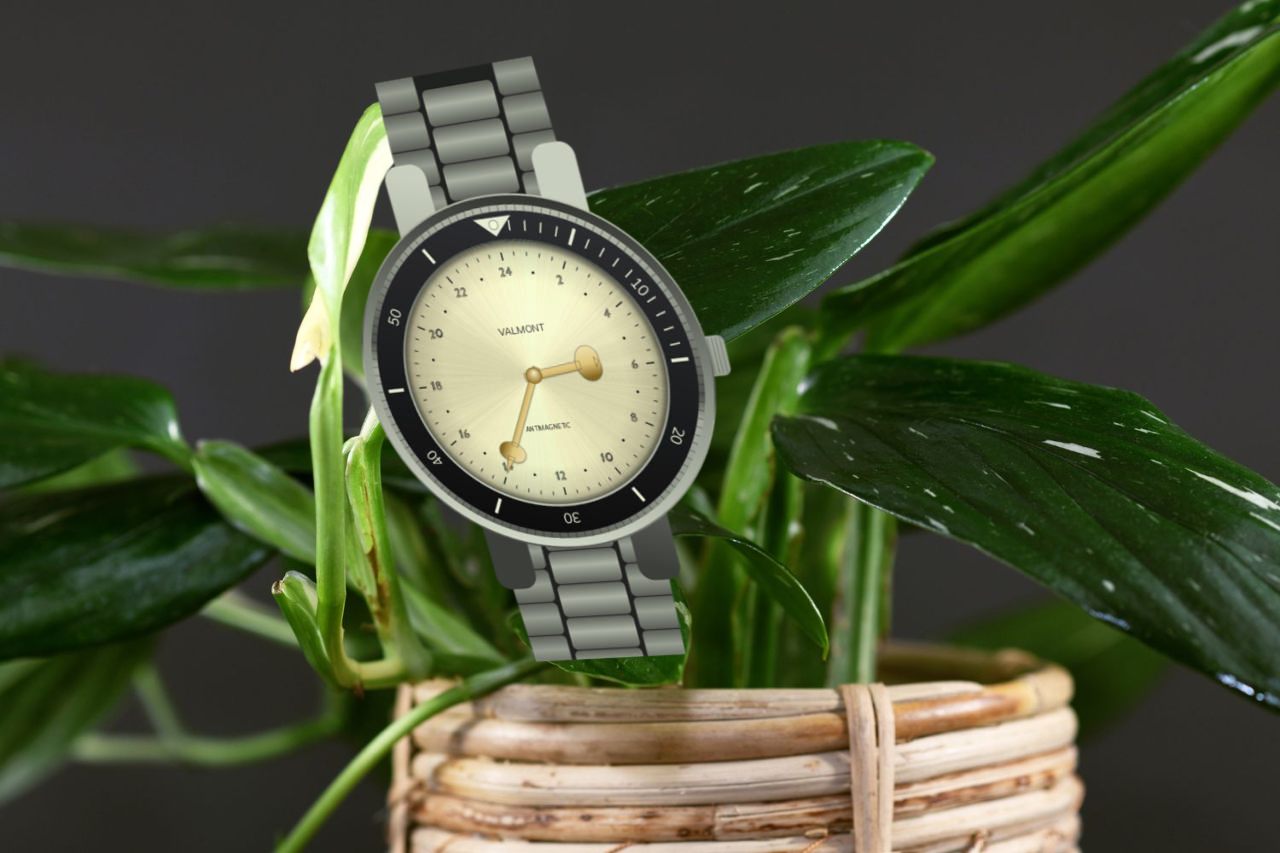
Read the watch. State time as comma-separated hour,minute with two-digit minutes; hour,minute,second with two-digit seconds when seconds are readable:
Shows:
5,35
